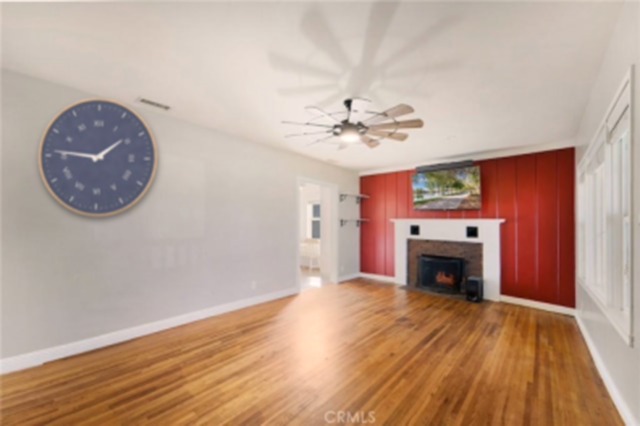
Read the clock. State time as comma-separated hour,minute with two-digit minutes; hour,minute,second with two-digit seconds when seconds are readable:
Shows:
1,46
